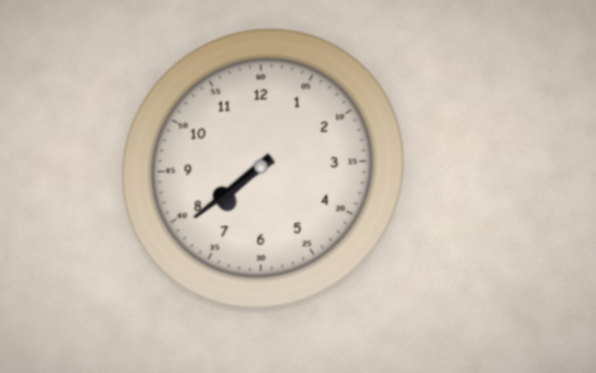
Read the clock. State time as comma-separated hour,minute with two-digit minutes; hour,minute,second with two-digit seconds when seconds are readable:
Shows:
7,39
